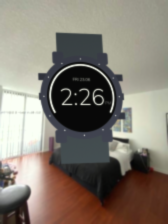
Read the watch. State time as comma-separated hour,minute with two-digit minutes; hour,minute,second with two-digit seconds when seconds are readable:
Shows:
2,26
